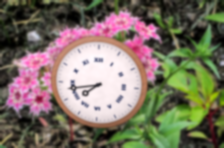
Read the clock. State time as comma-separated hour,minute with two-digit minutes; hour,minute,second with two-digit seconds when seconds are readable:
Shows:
7,43
